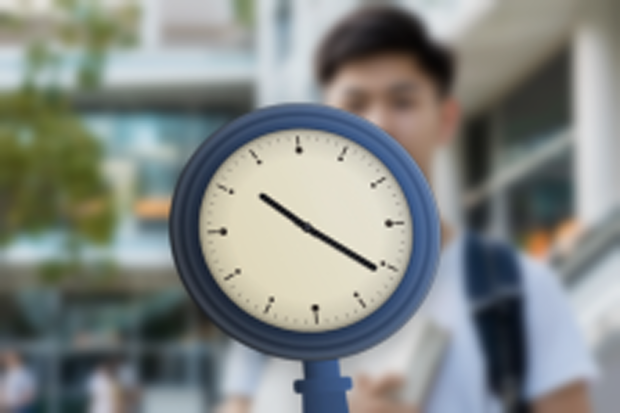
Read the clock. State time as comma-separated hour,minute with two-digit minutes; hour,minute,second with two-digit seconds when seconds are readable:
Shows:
10,21
